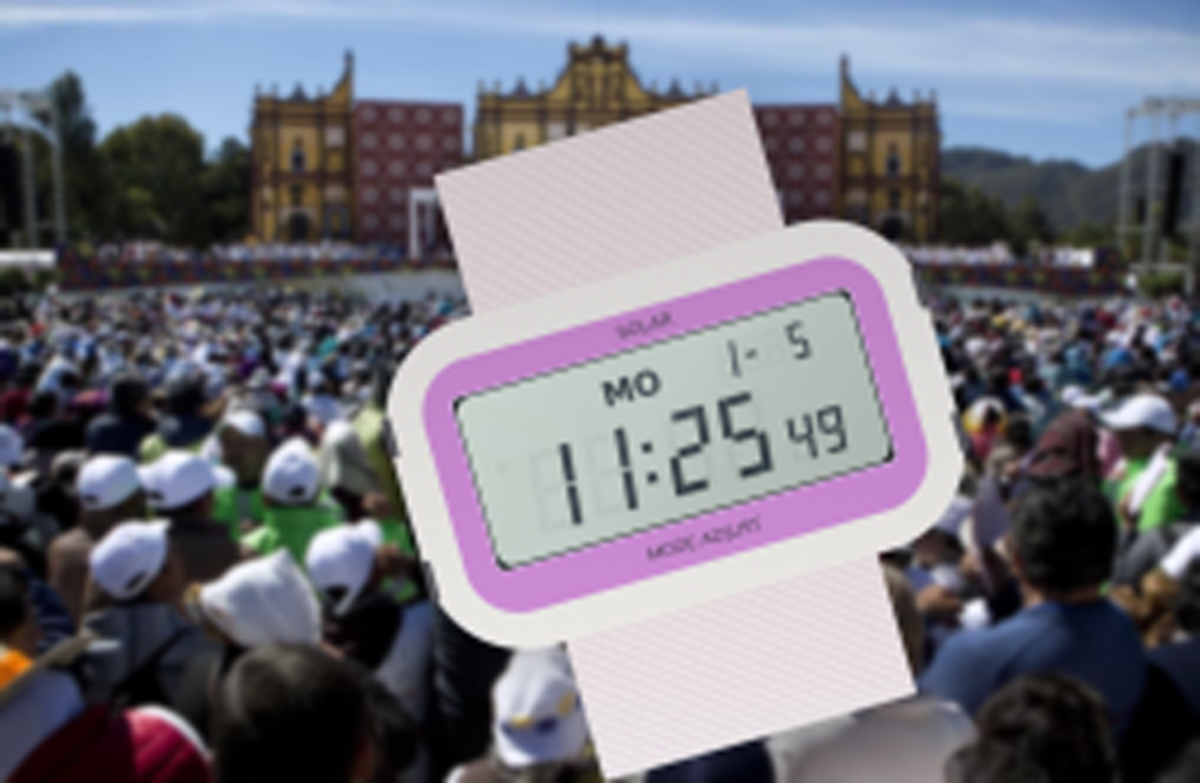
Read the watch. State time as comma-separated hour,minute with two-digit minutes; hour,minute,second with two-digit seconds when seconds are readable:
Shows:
11,25,49
